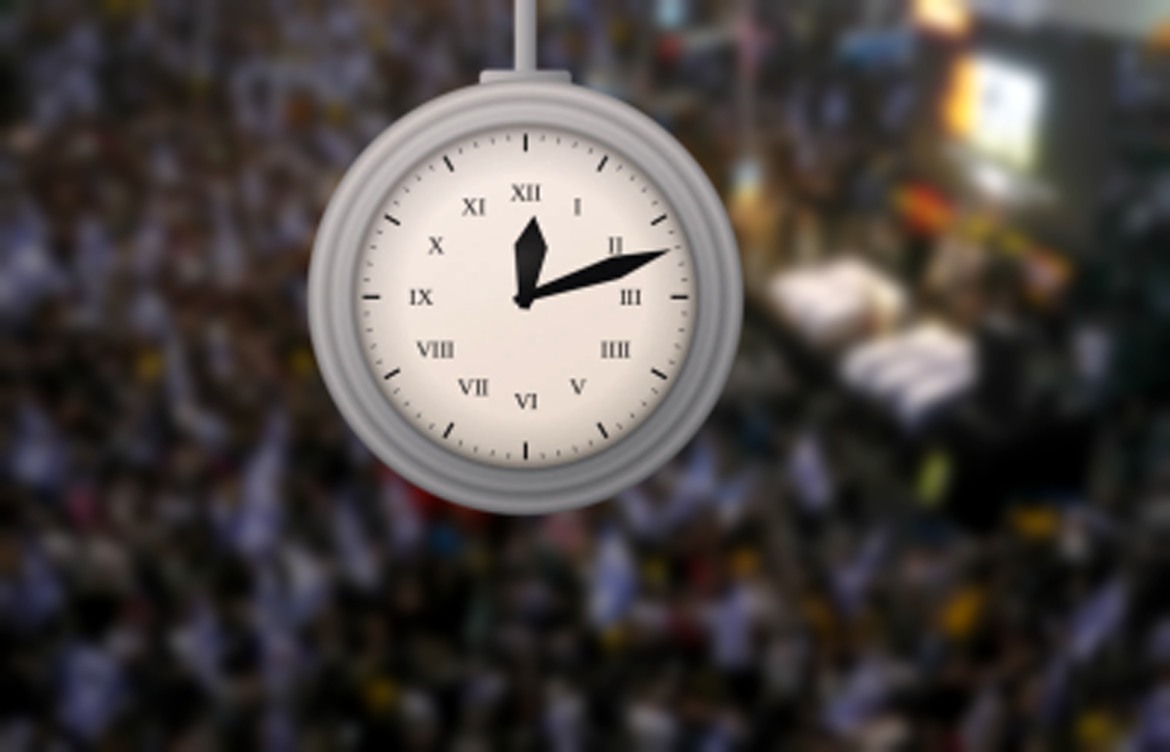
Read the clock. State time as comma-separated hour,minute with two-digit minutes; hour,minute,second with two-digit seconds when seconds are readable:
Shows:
12,12
